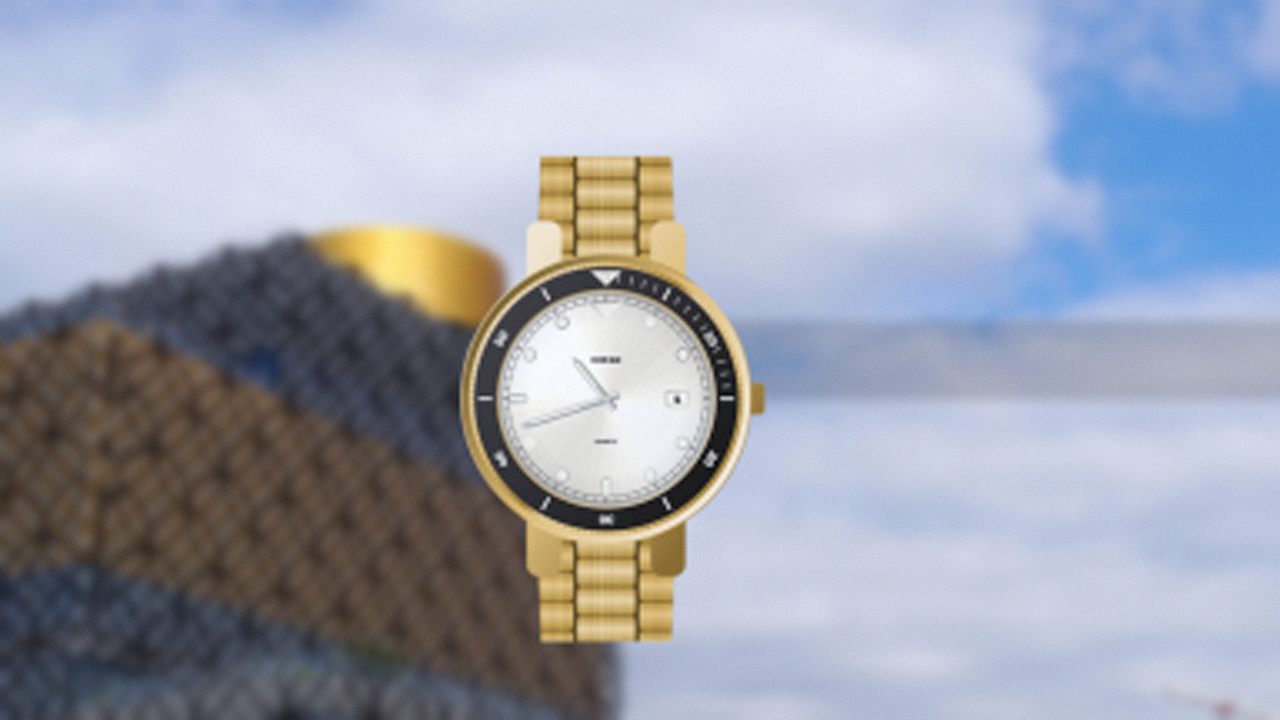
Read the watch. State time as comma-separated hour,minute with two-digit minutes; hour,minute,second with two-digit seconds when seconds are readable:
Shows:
10,42
